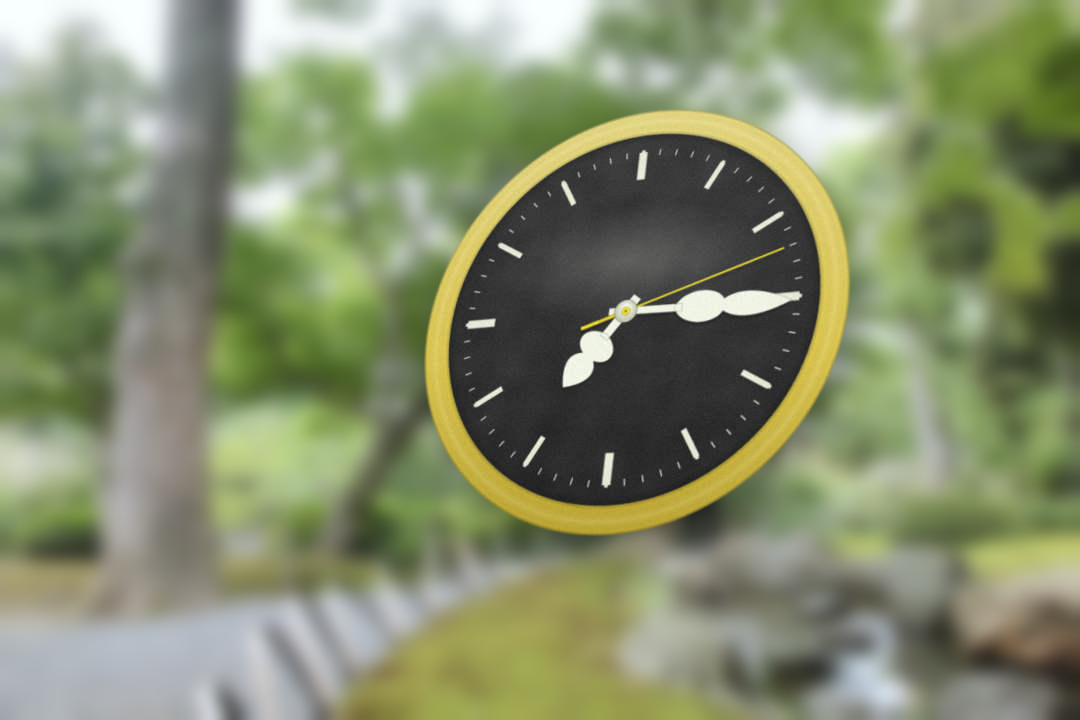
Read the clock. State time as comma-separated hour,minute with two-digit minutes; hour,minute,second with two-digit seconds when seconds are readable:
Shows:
7,15,12
